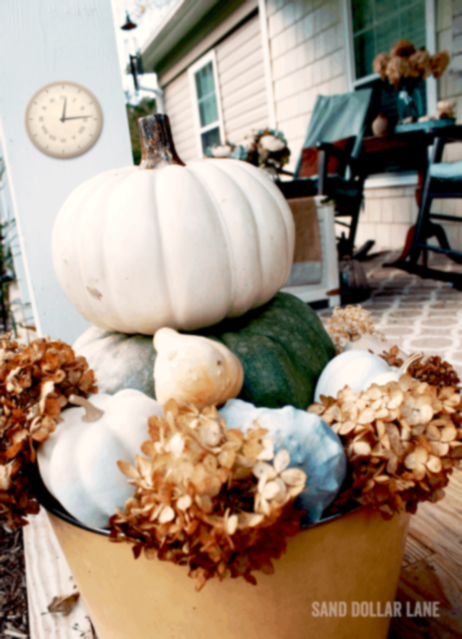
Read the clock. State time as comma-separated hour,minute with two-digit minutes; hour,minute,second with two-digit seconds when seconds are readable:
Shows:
12,14
